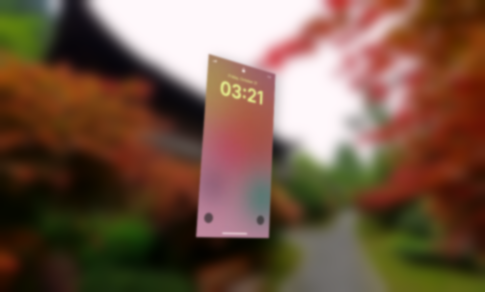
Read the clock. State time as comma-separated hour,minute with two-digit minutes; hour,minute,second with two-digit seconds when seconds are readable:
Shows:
3,21
